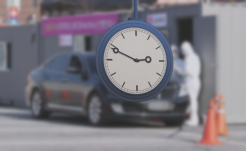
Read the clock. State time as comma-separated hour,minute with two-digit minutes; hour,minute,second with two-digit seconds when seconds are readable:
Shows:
2,49
